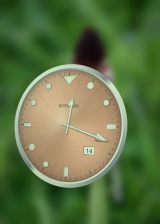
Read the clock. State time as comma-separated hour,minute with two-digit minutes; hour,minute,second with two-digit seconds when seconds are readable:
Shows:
12,18
